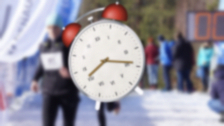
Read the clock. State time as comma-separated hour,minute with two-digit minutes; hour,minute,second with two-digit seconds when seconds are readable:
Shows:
8,19
